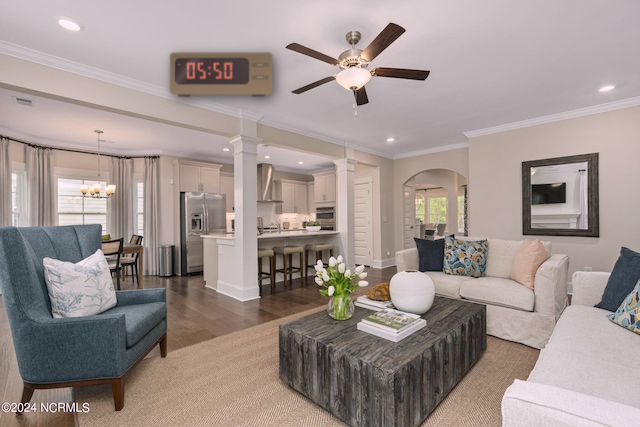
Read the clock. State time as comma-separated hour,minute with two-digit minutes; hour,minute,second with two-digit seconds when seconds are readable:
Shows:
5,50
